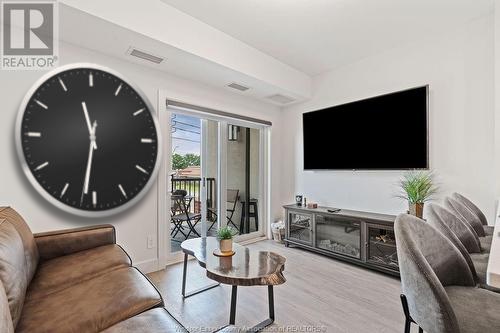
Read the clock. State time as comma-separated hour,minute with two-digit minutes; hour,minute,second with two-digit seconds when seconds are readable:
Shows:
11,31,32
